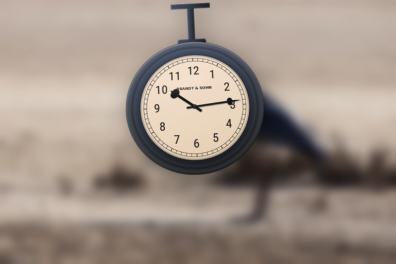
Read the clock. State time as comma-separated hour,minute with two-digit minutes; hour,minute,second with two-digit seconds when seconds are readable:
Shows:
10,14
